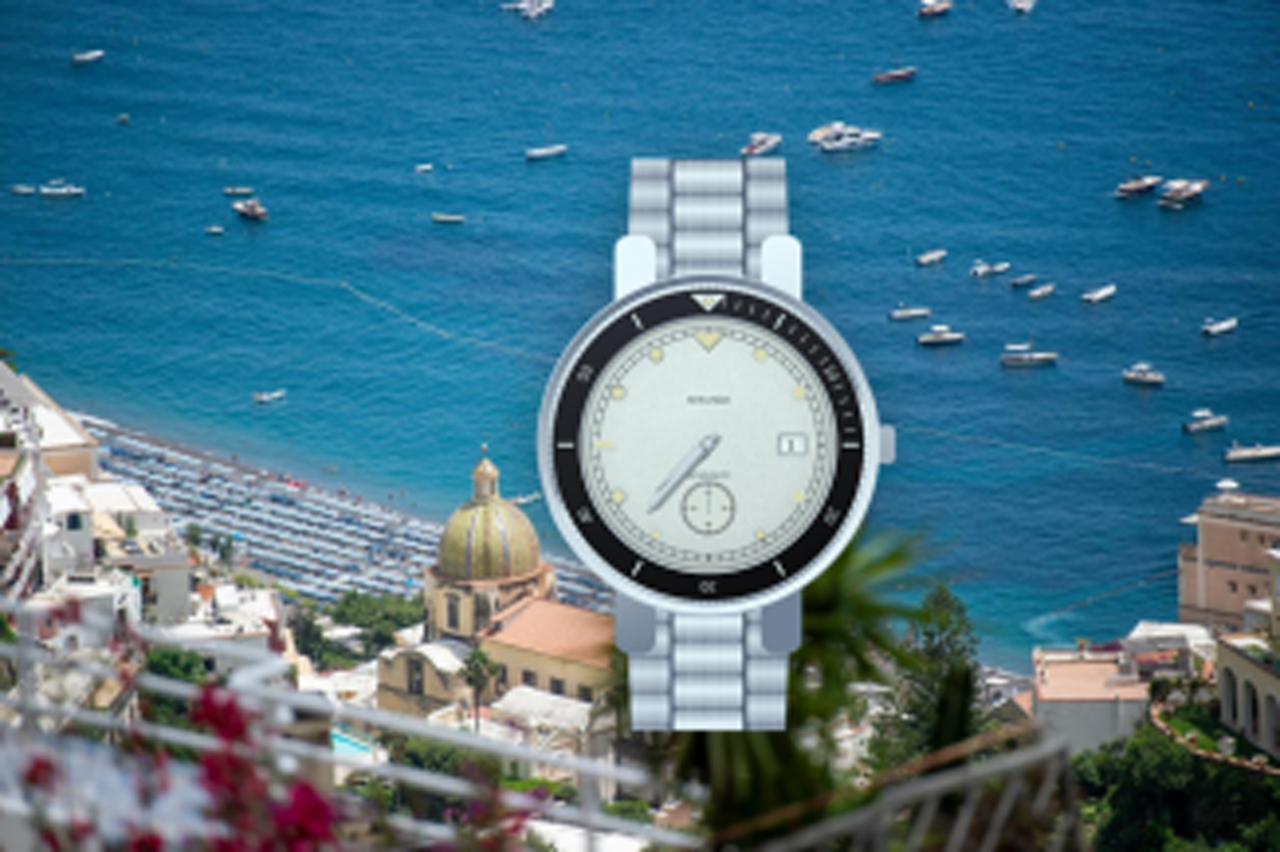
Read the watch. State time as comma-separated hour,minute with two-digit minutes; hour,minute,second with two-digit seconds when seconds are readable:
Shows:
7,37
